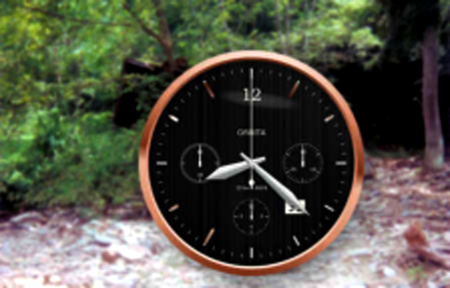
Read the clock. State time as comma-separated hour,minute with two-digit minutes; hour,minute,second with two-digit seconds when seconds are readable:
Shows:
8,22
